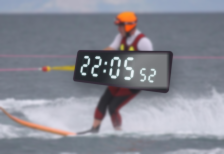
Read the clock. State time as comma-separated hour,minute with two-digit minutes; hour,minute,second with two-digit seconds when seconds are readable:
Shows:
22,05,52
